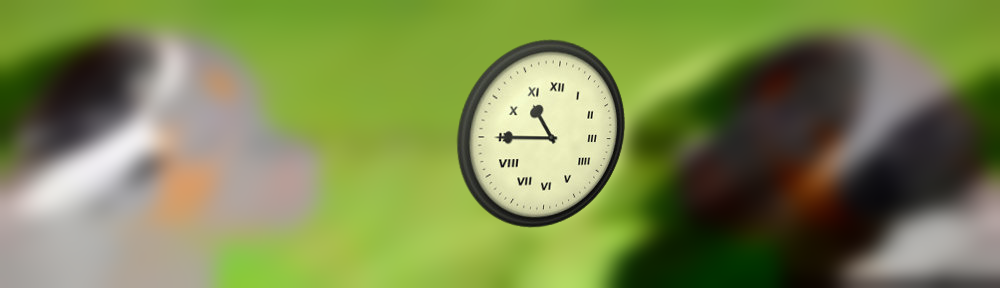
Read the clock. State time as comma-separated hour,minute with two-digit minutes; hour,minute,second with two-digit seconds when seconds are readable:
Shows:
10,45
